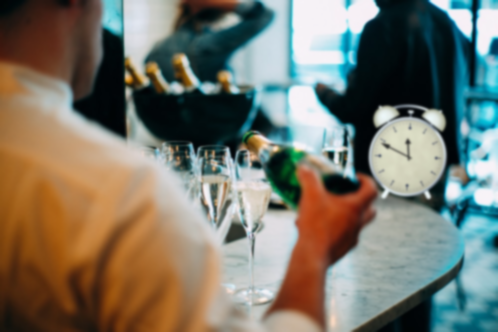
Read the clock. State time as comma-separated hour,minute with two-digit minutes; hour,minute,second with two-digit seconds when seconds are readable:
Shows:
11,49
